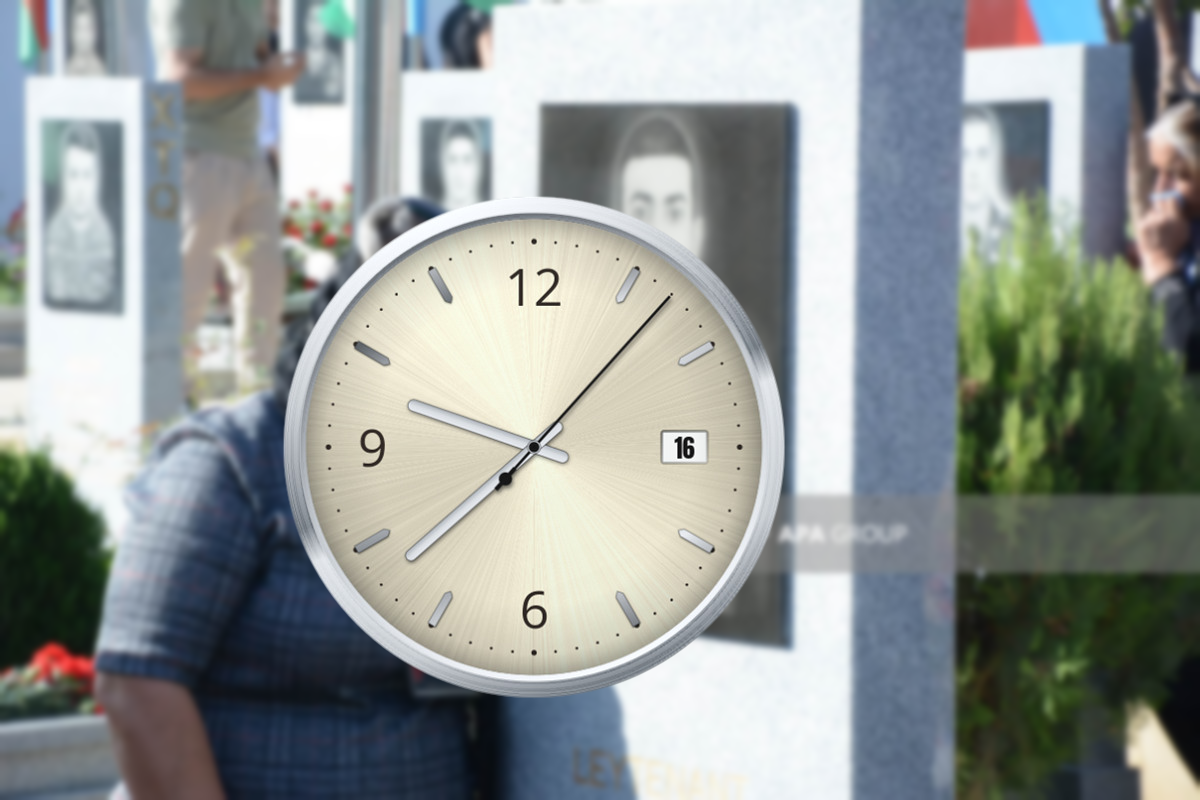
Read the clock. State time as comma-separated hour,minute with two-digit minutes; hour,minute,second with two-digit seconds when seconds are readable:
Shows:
9,38,07
